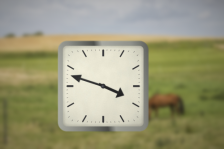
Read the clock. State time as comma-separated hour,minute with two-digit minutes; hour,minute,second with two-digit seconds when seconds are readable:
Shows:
3,48
